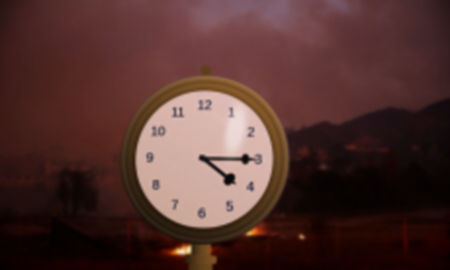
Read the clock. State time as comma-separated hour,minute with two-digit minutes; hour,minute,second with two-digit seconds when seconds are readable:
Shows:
4,15
